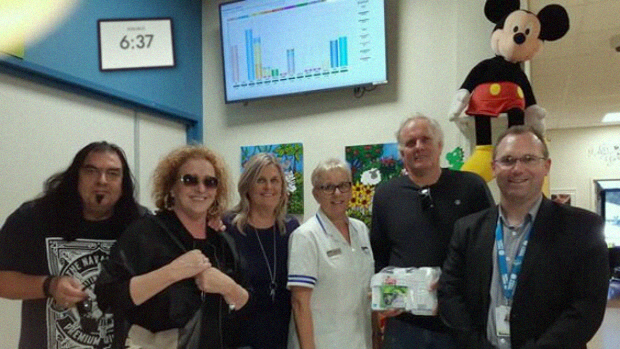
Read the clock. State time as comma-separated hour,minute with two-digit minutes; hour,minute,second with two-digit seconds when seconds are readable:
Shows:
6,37
